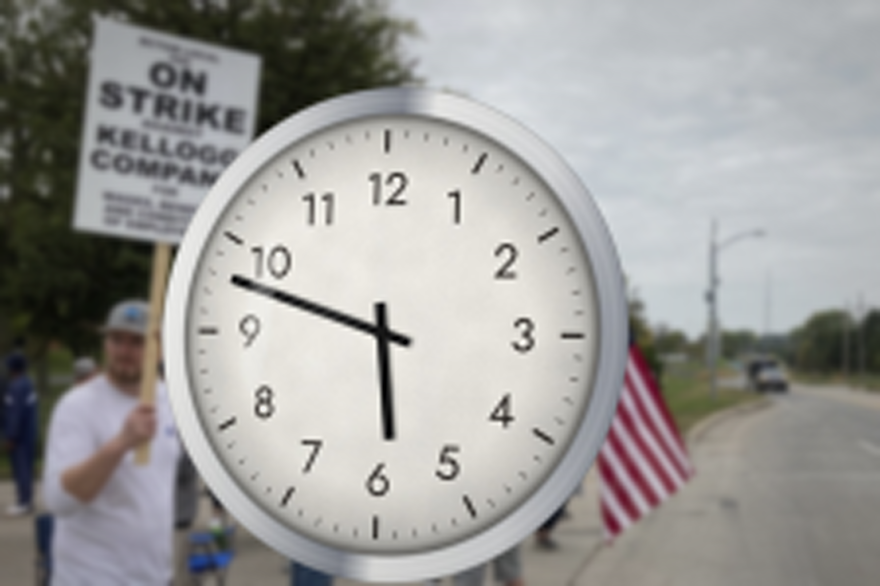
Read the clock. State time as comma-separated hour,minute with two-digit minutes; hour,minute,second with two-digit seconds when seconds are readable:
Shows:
5,48
